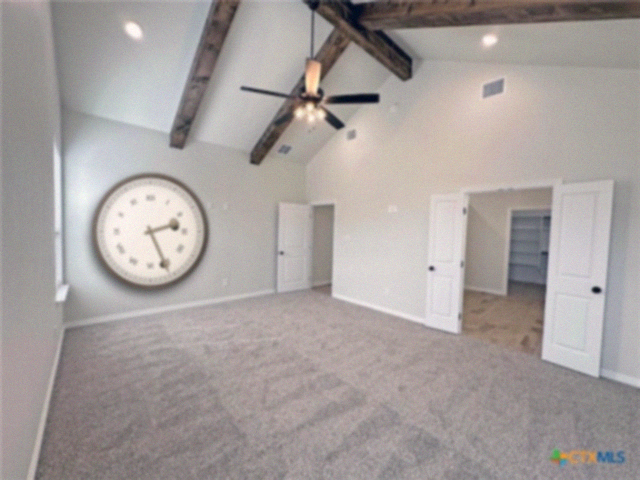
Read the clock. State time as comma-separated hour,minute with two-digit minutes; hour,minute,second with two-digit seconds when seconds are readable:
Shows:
2,26
